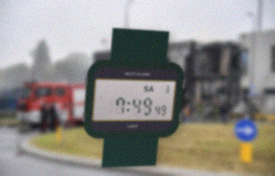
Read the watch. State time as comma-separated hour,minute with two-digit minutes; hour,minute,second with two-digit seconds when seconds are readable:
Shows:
7,49,49
